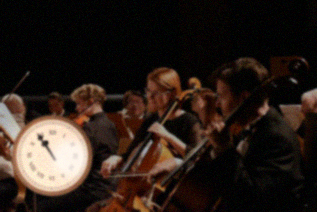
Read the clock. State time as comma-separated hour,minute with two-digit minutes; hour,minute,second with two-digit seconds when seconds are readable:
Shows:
10,54
